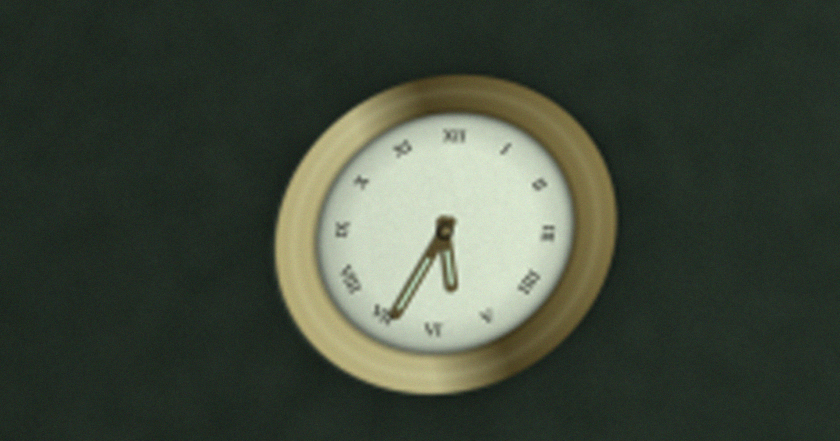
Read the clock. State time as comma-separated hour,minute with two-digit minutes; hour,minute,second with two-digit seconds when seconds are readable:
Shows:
5,34
